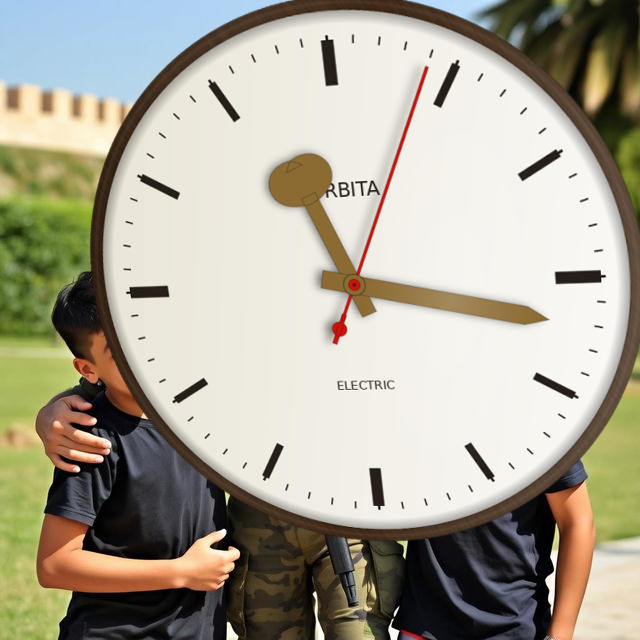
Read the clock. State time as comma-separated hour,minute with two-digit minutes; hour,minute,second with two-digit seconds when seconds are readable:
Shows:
11,17,04
